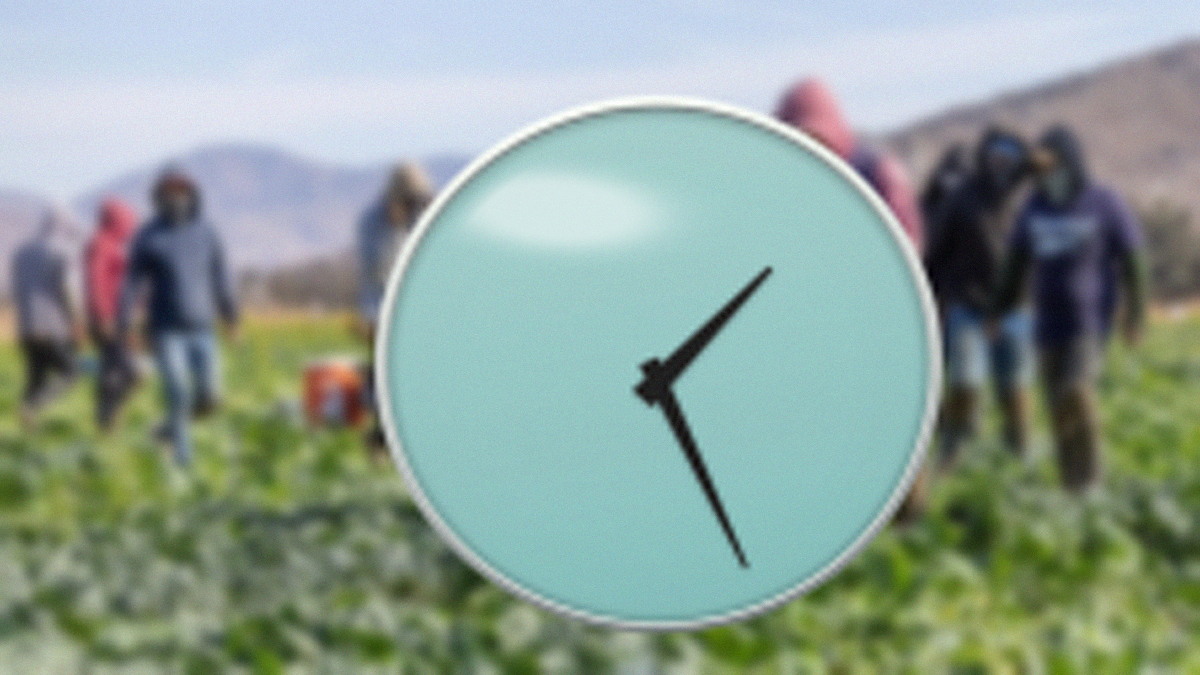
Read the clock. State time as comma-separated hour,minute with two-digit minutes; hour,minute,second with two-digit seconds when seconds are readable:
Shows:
1,26
